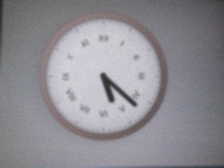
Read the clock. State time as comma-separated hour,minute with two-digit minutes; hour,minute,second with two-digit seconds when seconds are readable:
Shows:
5,22
